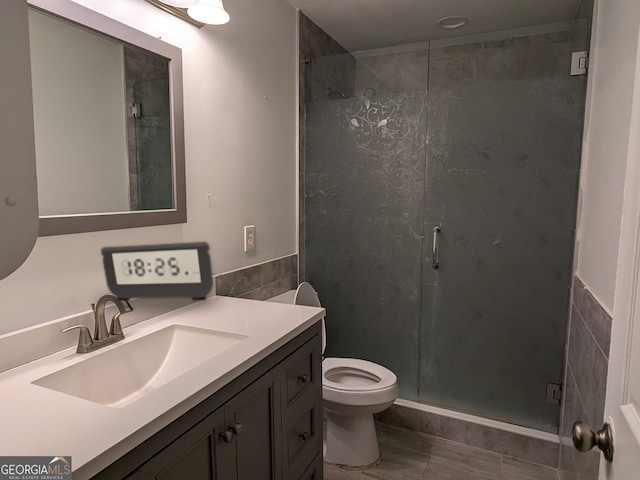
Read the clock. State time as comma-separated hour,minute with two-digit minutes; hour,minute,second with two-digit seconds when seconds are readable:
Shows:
18,25
